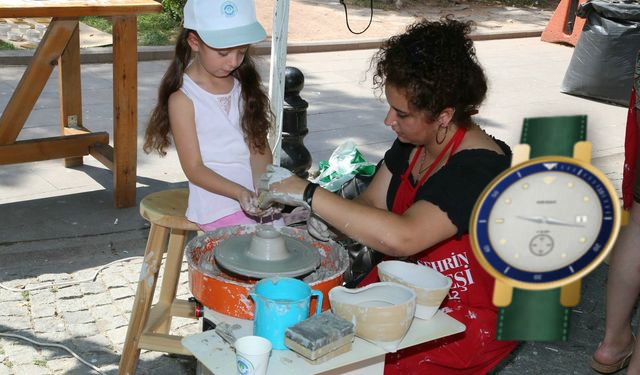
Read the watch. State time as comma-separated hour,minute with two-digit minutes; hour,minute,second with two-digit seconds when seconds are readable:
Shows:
9,17
